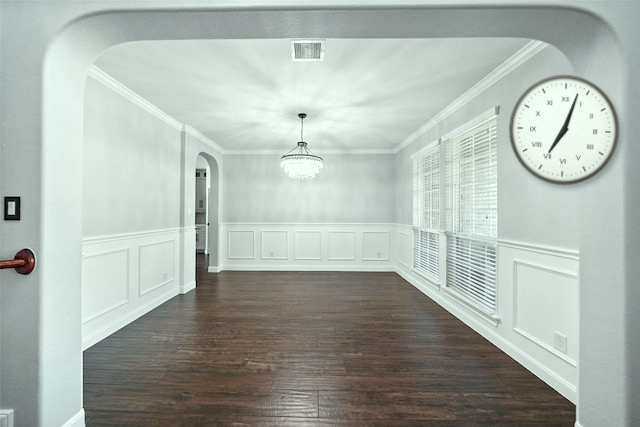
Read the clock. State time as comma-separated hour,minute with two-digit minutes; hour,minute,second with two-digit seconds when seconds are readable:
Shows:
7,03
